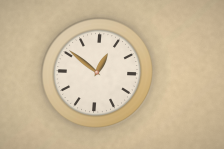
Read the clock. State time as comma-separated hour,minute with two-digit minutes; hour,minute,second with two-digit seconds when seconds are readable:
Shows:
12,51
